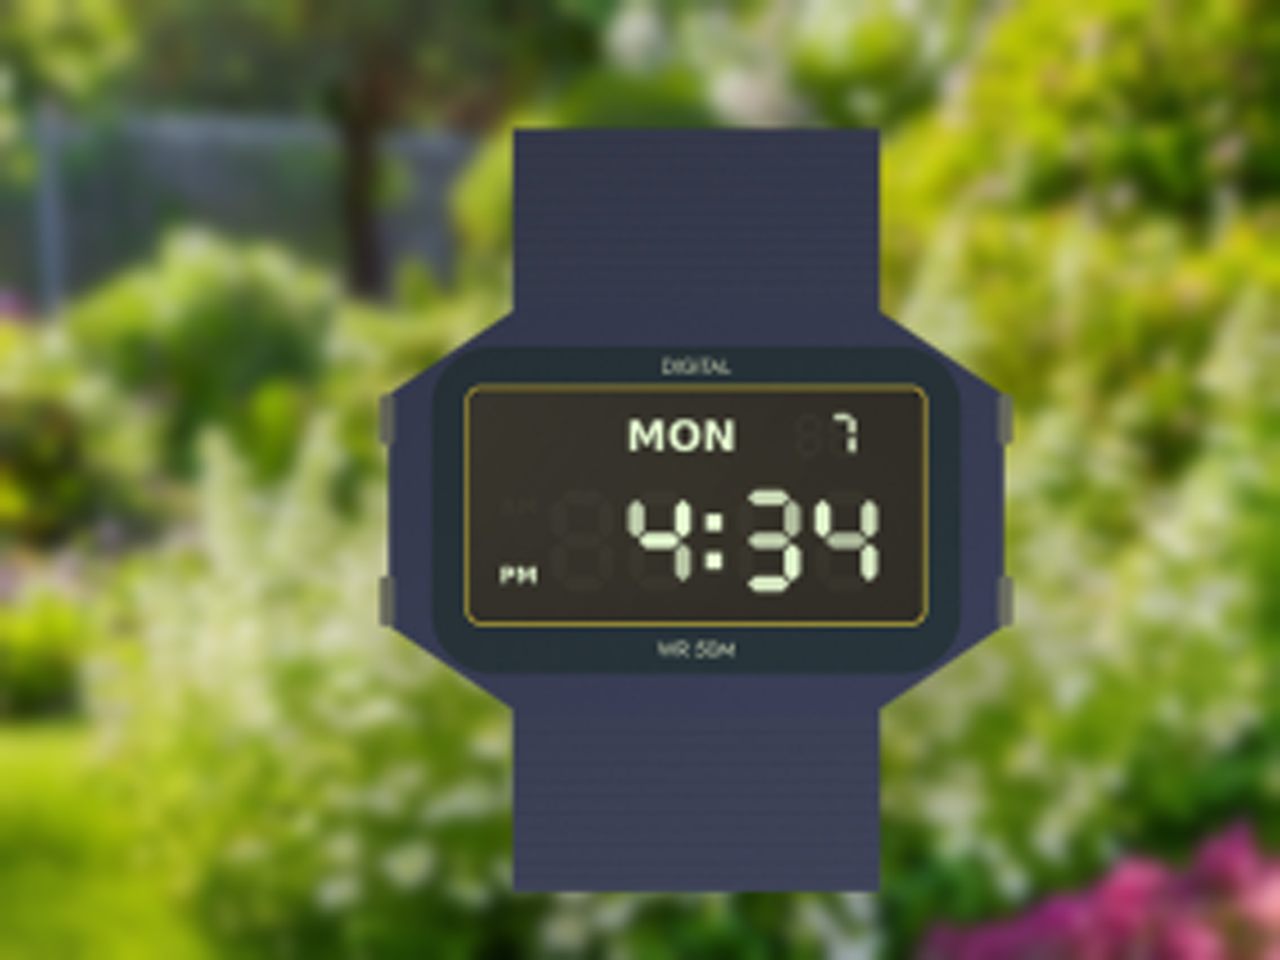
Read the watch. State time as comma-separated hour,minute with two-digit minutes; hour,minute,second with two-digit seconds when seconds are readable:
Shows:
4,34
